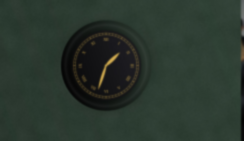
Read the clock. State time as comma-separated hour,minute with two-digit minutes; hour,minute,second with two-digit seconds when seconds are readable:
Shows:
1,33
